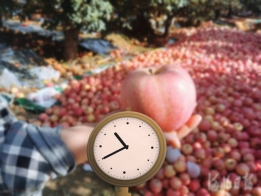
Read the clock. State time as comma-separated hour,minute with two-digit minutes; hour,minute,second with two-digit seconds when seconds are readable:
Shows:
10,40
